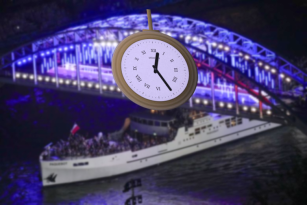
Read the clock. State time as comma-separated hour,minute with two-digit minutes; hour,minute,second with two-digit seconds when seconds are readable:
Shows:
12,25
